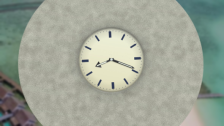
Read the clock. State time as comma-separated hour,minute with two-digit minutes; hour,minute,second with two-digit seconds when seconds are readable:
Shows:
8,19
